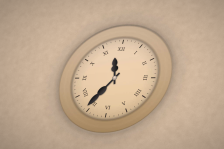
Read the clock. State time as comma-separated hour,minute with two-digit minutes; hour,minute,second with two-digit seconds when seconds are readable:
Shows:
11,36
